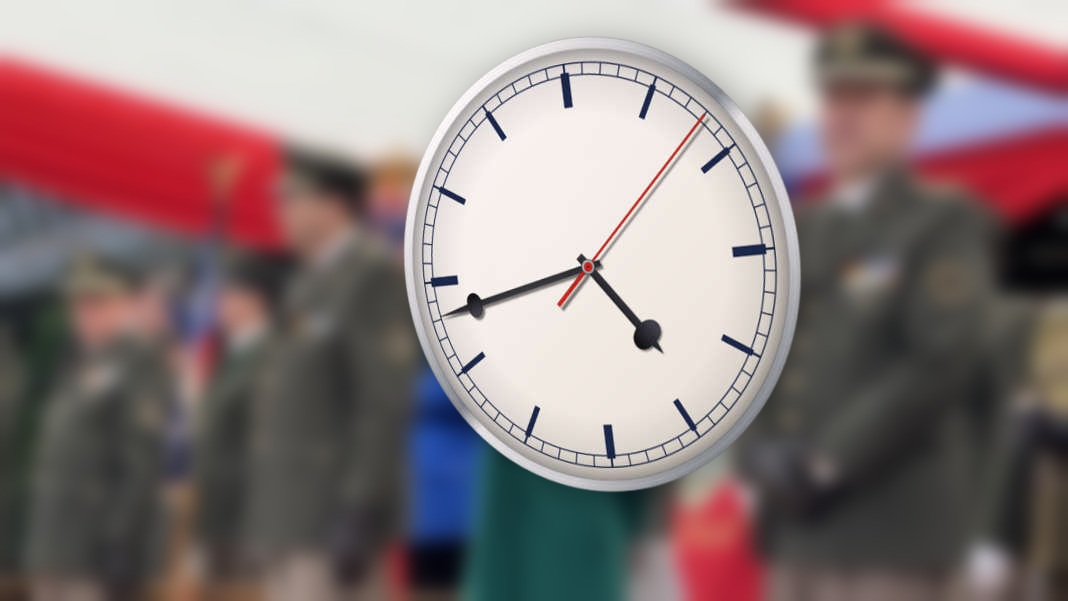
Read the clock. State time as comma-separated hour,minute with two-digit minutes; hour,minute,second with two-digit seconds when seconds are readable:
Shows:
4,43,08
